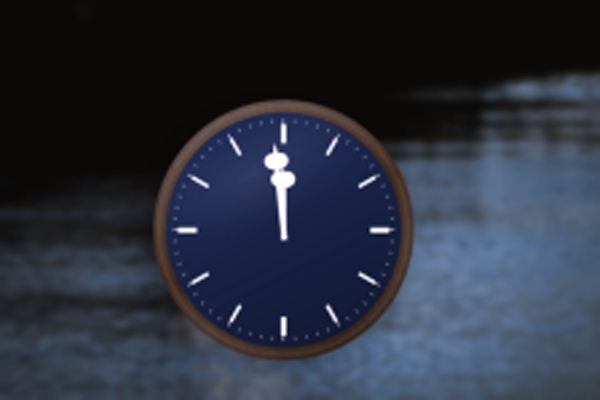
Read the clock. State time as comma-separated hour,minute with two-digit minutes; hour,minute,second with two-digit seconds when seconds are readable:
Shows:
11,59
